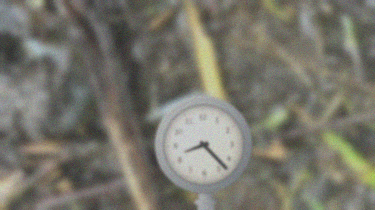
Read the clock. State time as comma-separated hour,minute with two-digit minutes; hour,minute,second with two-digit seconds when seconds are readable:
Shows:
8,23
